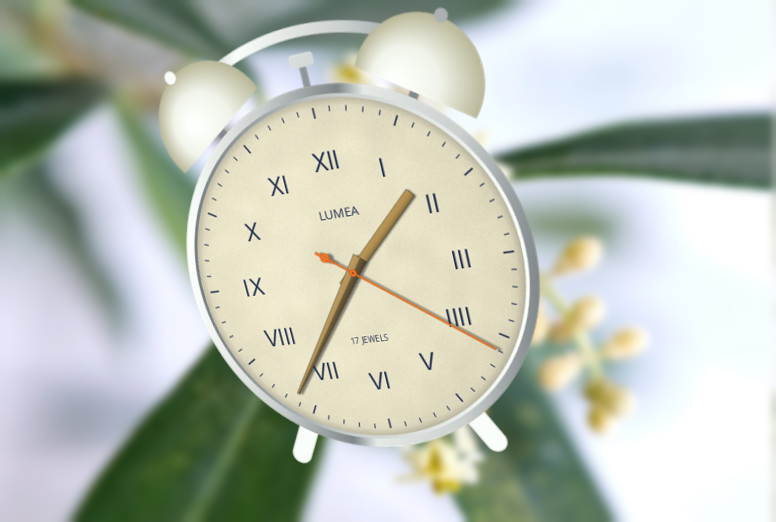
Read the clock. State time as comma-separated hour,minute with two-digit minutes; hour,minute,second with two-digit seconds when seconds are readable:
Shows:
1,36,21
